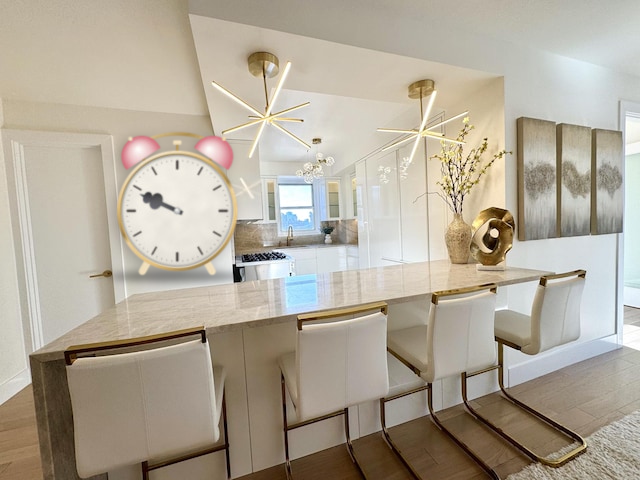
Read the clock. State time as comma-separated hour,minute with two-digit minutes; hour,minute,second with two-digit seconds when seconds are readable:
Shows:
9,49
